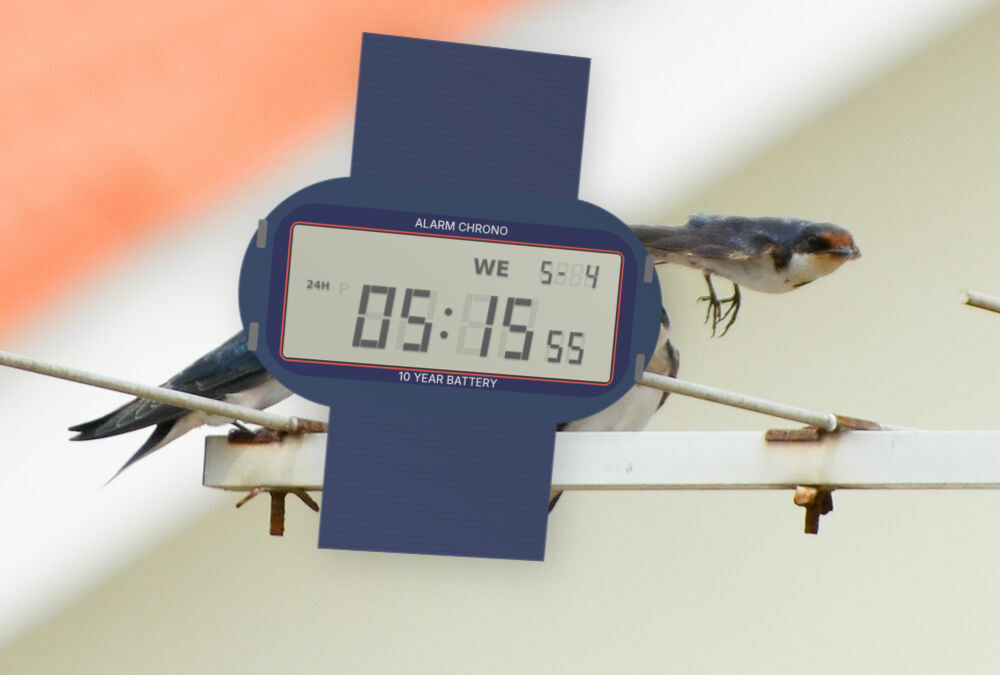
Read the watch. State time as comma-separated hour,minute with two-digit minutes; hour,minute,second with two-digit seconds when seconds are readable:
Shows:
5,15,55
